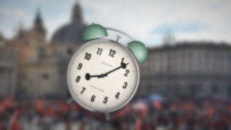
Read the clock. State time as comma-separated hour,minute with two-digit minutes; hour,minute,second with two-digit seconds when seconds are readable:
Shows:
8,07
